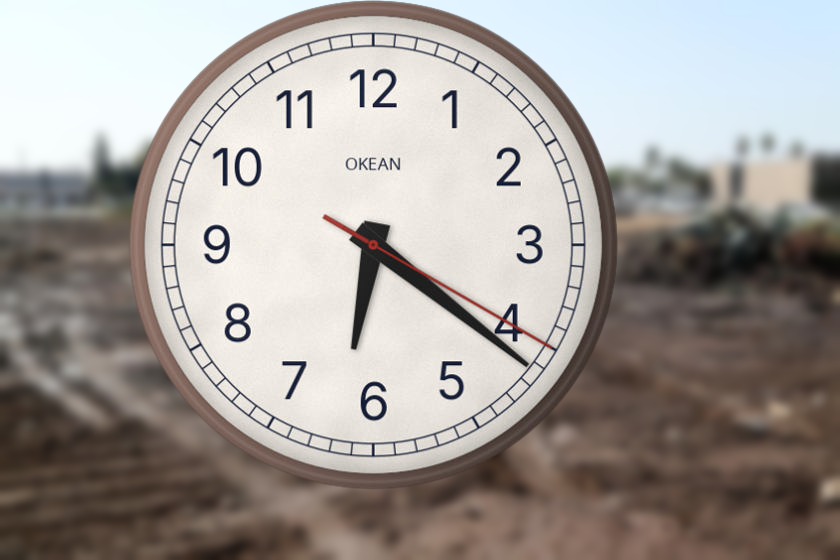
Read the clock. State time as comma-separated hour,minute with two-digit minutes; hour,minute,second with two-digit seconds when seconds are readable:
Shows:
6,21,20
